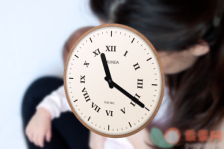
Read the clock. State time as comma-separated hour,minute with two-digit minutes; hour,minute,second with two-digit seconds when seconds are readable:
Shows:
11,20
